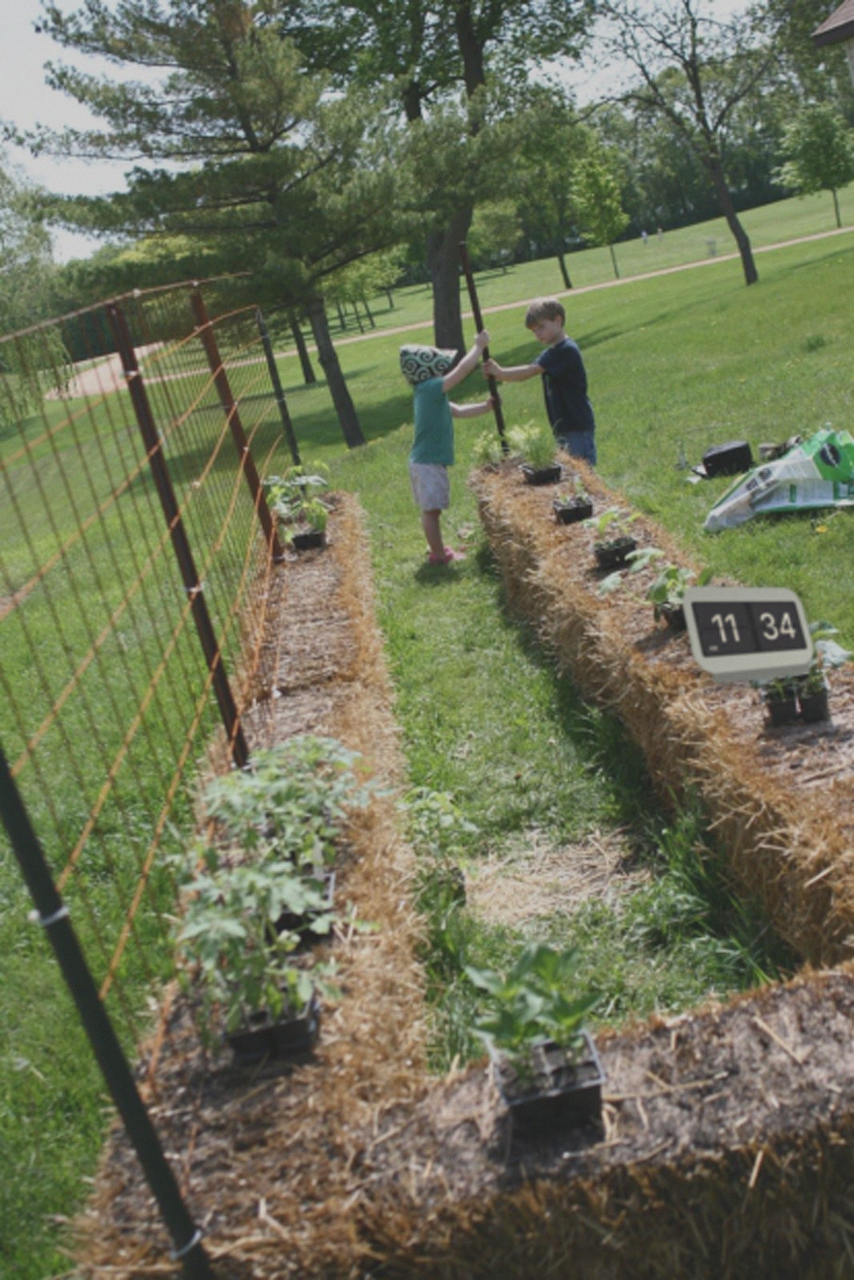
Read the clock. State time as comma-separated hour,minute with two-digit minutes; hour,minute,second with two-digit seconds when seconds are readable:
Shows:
11,34
